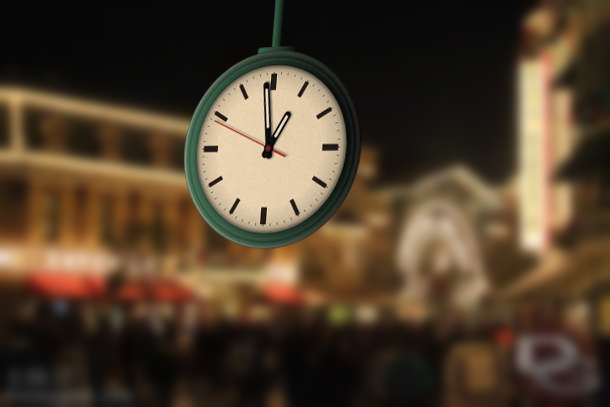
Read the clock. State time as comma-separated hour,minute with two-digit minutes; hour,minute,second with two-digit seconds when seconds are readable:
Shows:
12,58,49
